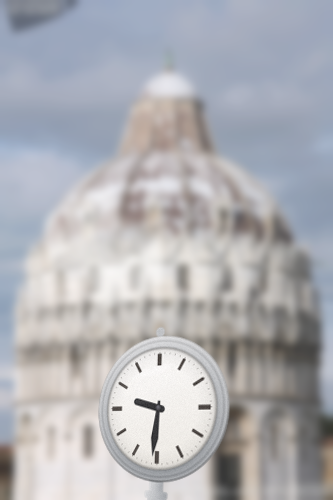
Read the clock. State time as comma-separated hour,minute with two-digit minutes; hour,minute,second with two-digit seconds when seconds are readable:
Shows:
9,31
